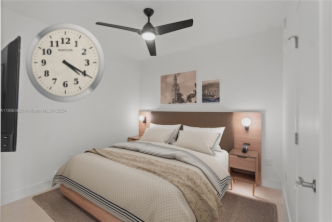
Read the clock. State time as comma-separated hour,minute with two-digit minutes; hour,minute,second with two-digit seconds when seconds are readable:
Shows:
4,20
